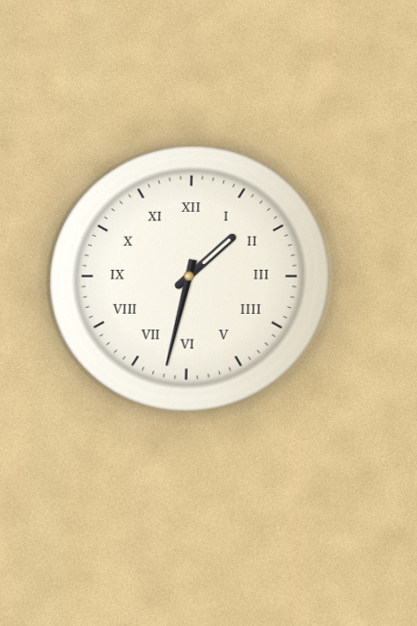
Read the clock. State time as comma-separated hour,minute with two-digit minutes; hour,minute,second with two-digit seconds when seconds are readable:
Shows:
1,32
